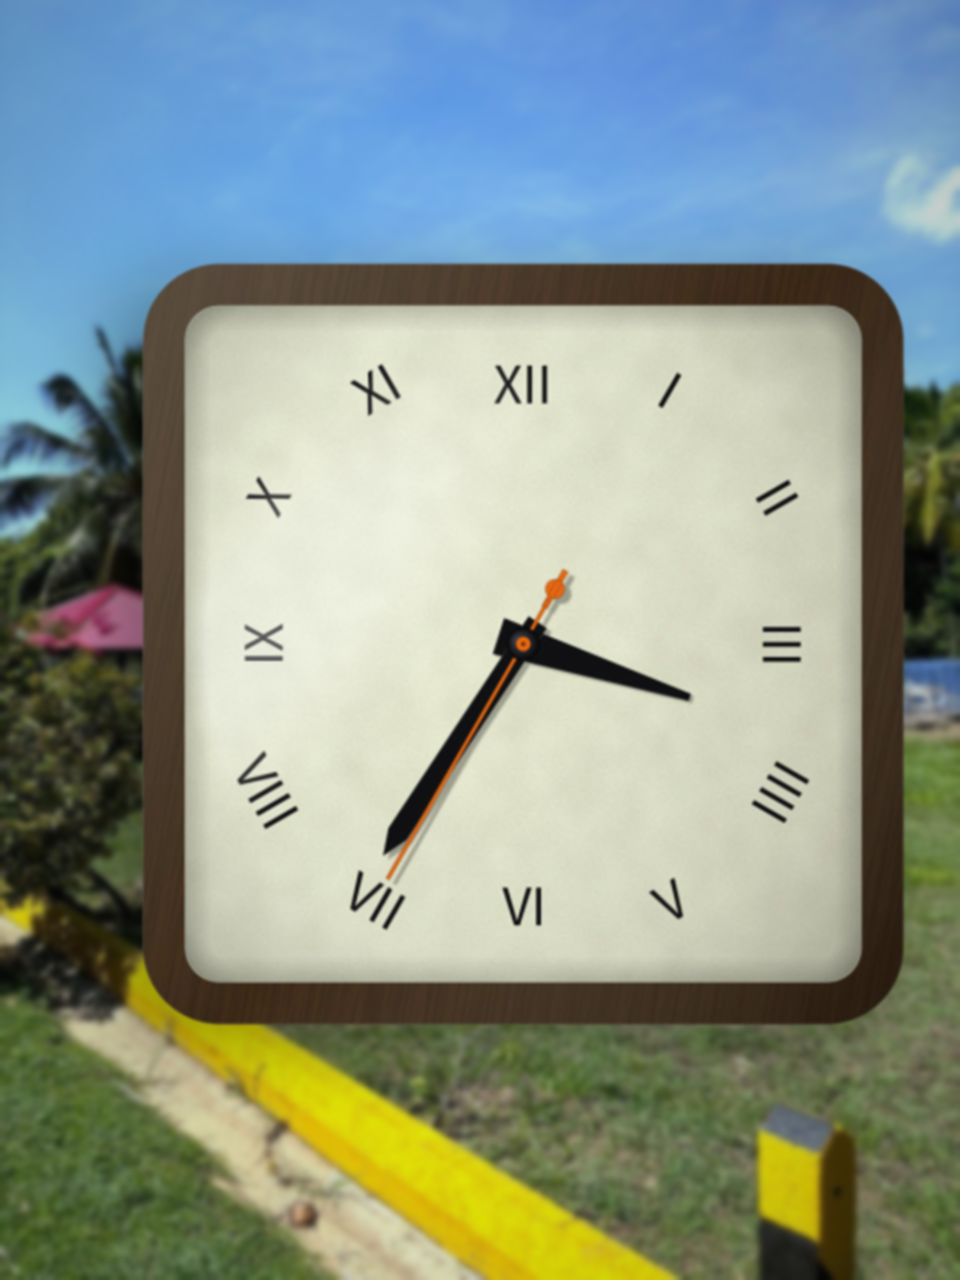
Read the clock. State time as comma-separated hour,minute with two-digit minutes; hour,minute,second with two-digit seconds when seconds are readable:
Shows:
3,35,35
